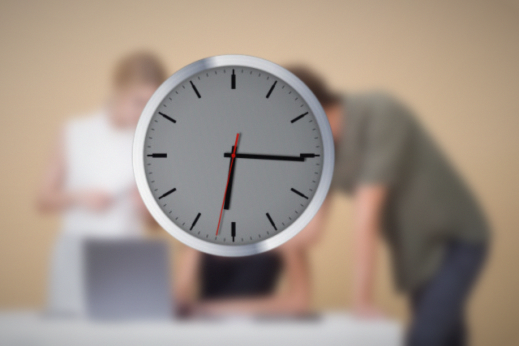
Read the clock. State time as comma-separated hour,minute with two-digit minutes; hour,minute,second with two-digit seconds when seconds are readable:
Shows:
6,15,32
